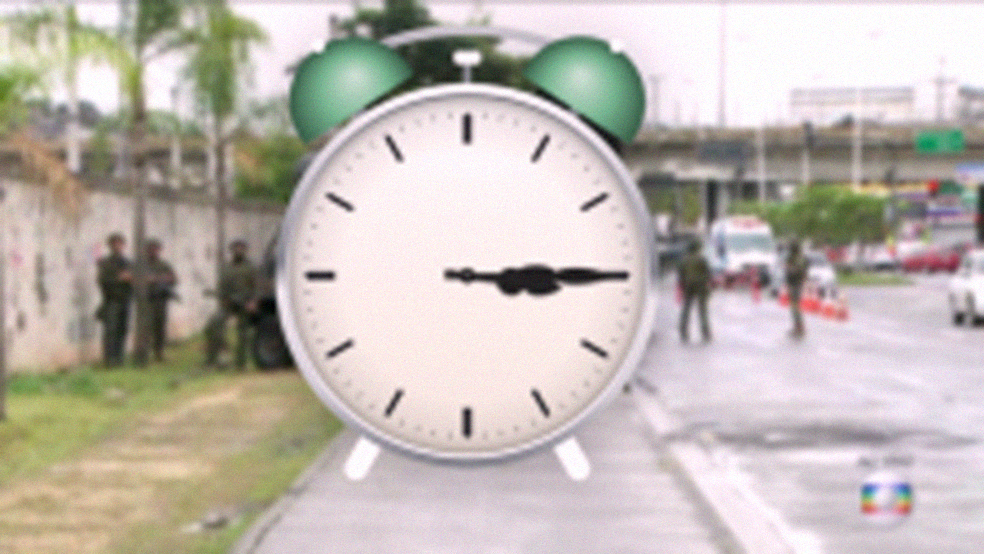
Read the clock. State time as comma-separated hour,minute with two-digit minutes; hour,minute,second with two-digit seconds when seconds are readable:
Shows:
3,15
